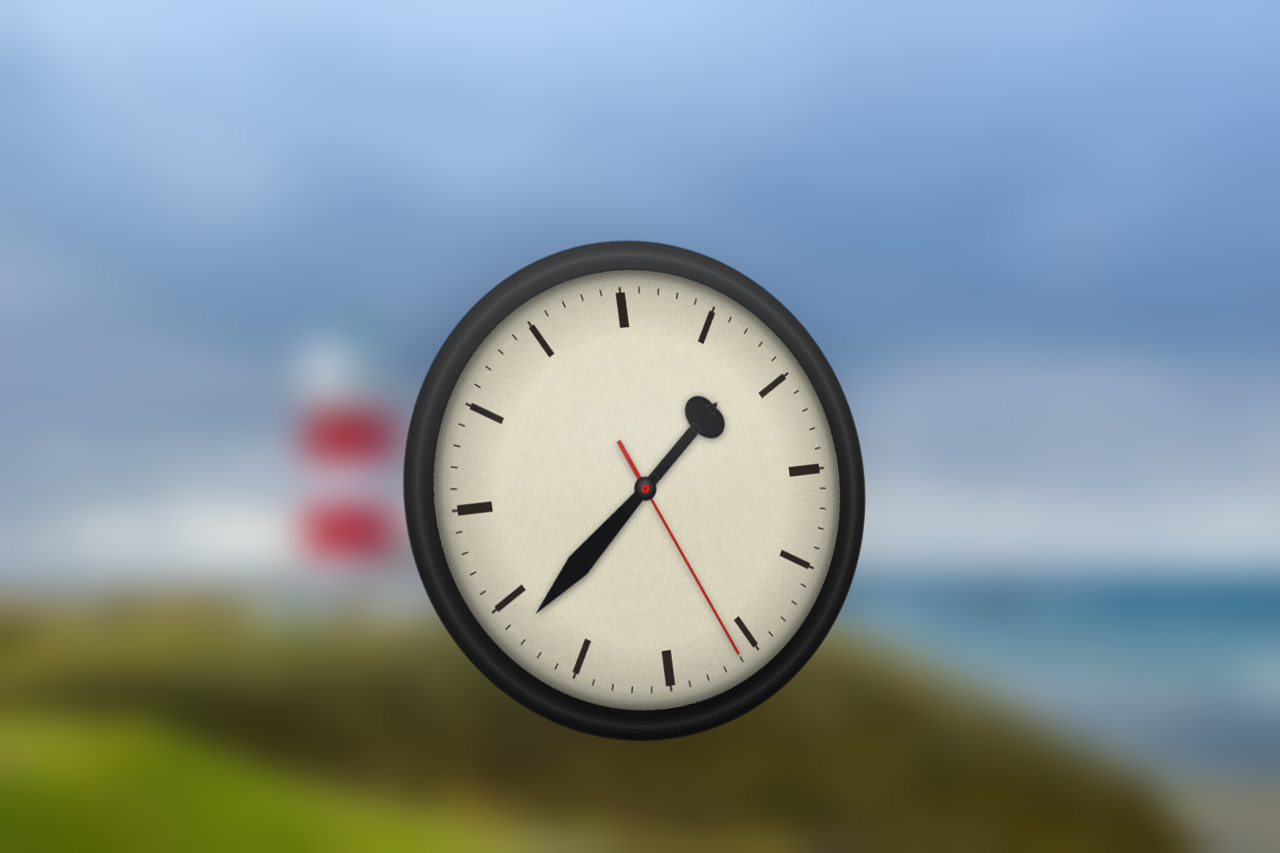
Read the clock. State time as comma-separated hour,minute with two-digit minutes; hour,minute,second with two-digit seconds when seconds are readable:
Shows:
1,38,26
